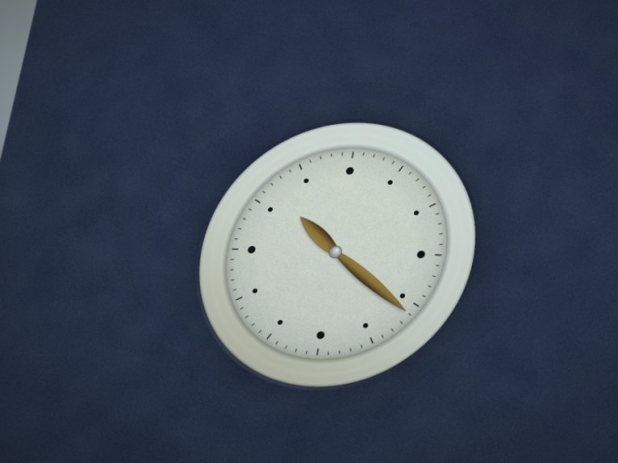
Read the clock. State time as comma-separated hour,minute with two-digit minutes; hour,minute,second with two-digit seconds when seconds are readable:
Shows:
10,21
